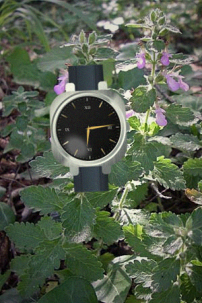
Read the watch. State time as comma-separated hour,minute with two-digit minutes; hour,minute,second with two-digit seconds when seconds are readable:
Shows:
6,14
